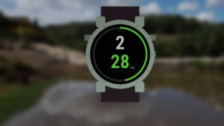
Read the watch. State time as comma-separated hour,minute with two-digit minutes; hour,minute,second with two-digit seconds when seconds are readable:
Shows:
2,28
